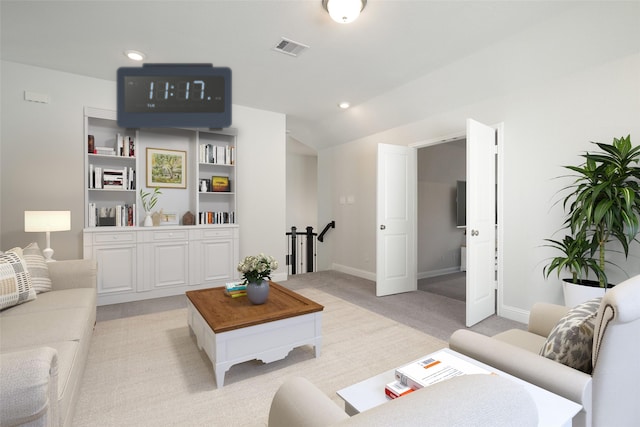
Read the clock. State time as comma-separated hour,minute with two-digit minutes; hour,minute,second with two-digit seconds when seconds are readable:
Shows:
11,17
